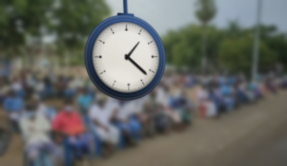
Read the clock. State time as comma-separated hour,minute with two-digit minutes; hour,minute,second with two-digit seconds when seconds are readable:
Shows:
1,22
